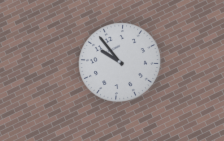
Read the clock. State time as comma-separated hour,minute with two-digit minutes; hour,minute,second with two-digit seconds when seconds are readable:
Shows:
10,58
